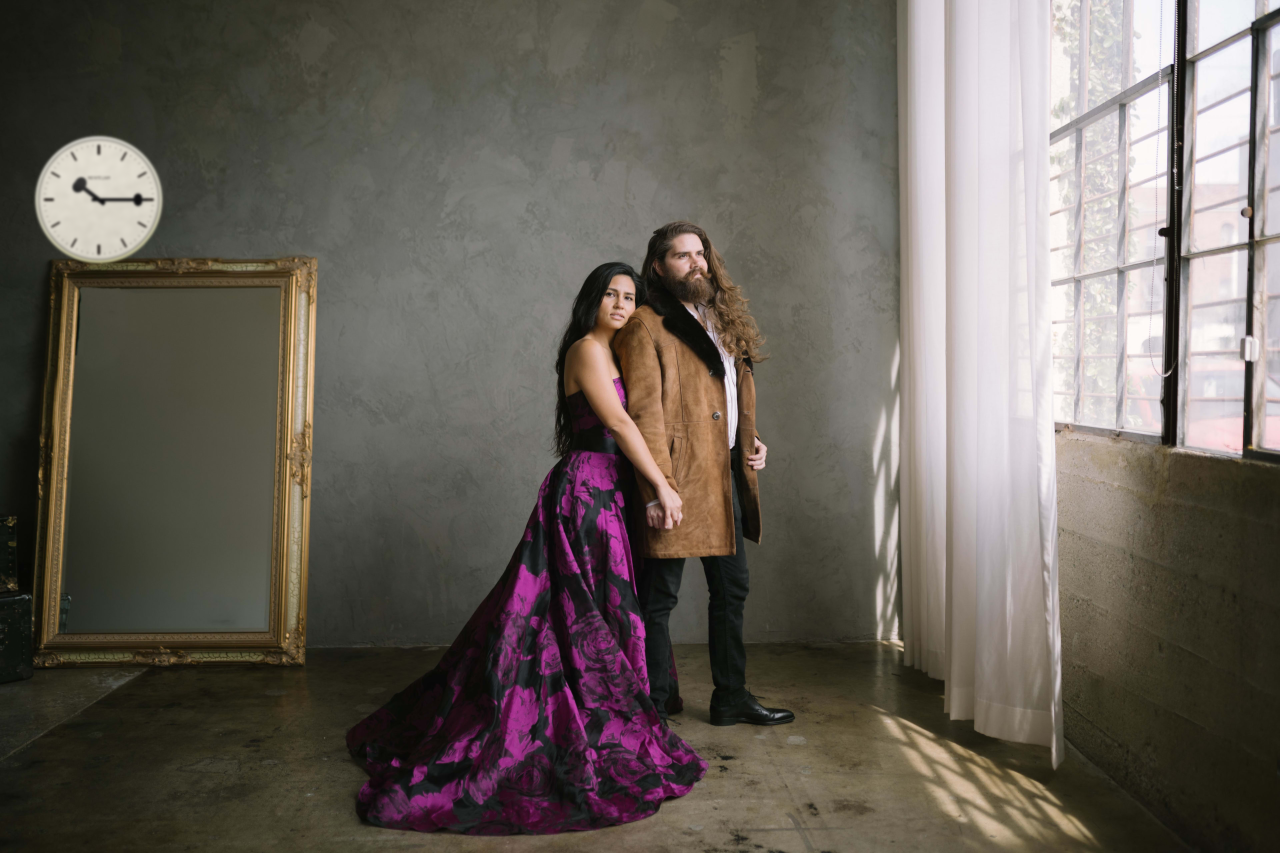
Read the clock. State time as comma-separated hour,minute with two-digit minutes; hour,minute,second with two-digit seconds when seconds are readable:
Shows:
10,15
